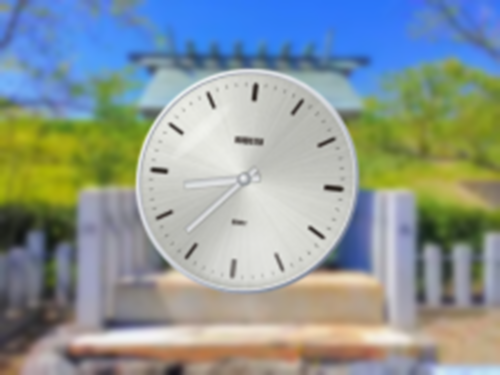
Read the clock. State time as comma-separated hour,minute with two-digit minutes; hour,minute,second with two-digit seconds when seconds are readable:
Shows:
8,37
